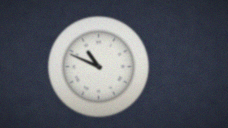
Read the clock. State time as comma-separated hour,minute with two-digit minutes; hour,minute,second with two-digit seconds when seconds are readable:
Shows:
10,49
